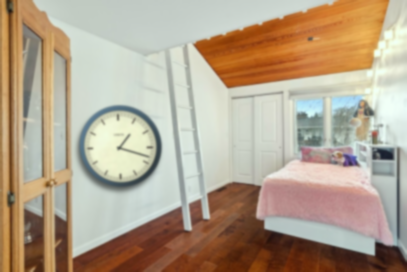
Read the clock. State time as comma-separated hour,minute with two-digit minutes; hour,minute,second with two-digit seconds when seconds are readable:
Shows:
1,18
